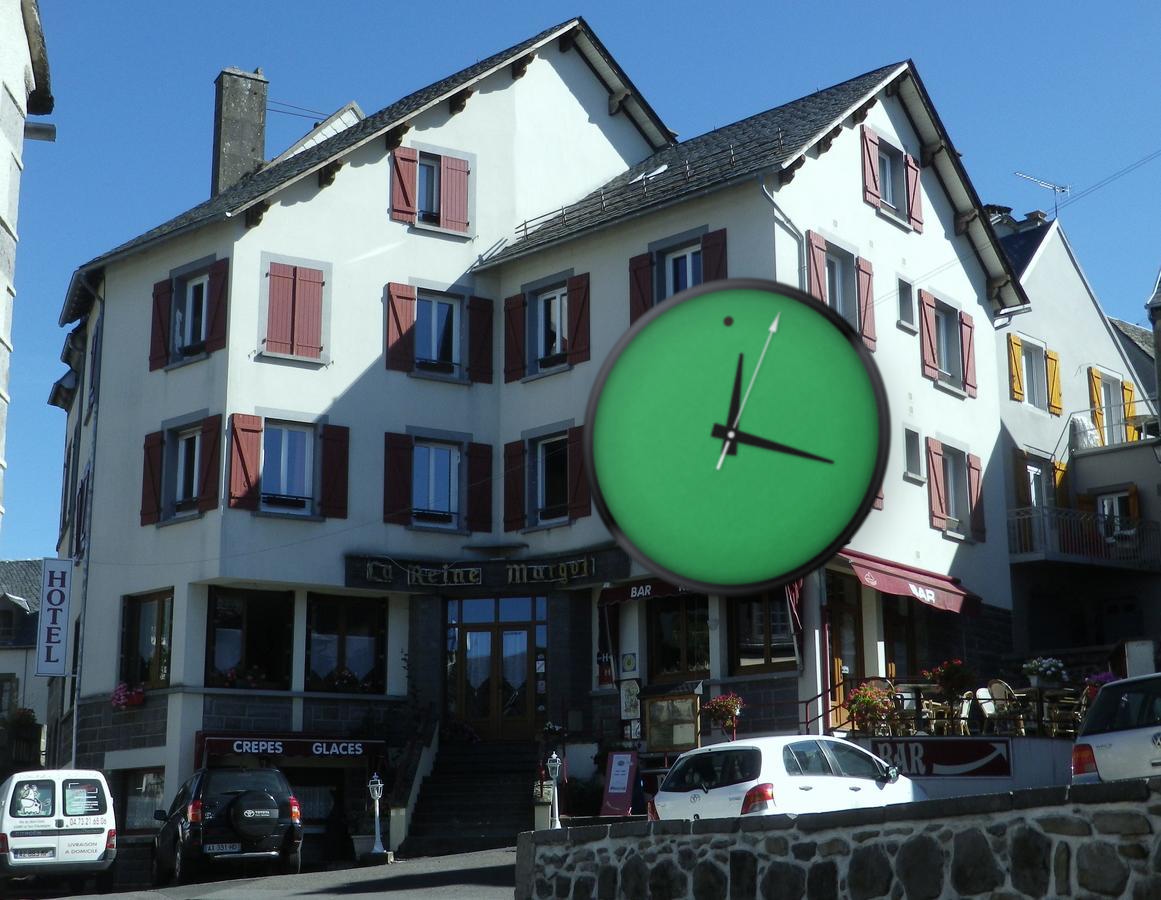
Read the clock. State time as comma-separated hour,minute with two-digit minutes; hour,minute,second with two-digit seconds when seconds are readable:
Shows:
12,18,04
